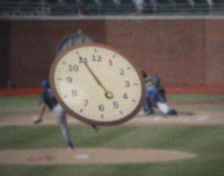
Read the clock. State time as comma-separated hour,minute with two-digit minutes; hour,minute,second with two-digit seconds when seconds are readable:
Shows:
4,55
